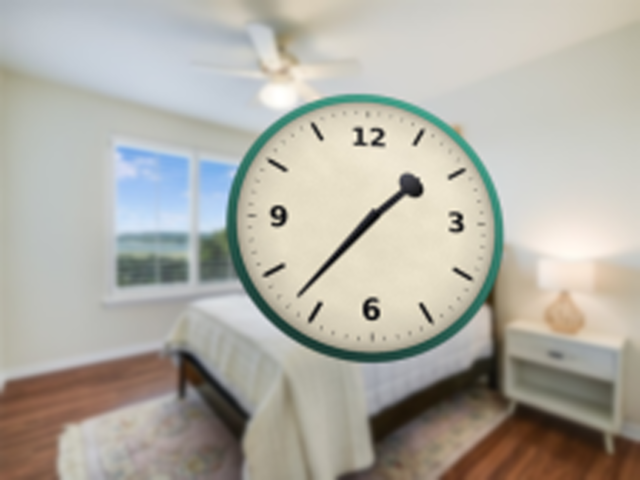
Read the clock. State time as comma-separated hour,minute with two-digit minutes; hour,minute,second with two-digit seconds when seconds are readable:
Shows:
1,37
